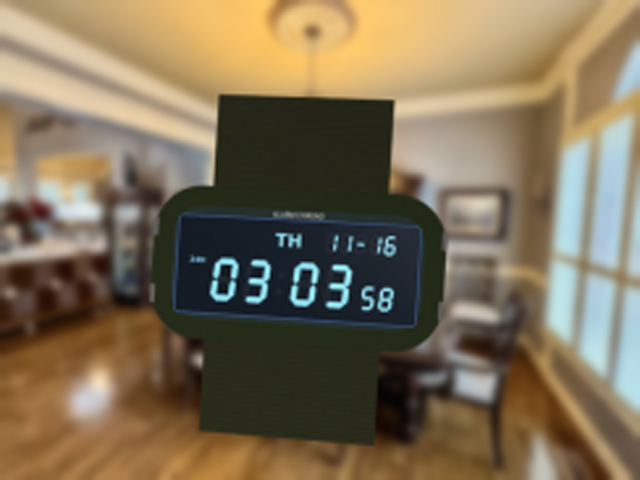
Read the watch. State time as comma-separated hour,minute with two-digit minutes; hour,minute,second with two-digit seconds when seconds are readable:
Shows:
3,03,58
